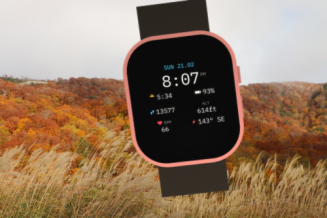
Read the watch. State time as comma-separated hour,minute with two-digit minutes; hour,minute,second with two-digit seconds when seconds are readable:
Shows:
8,07
